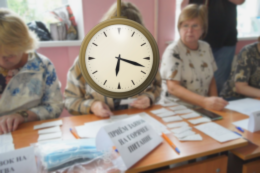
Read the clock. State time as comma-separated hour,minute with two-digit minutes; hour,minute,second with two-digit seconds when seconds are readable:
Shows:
6,18
